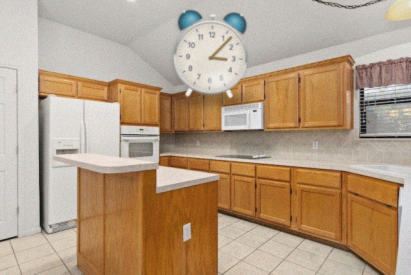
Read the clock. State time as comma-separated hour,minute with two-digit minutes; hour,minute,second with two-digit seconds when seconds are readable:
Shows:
3,07
